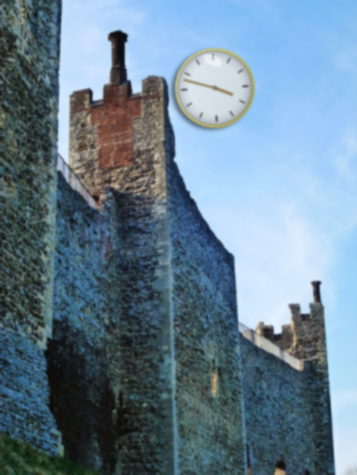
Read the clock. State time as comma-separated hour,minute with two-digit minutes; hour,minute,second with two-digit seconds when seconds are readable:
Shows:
3,48
